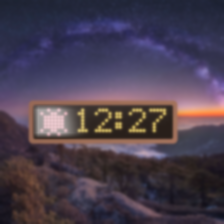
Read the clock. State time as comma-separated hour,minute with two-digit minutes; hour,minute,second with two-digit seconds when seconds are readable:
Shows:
12,27
